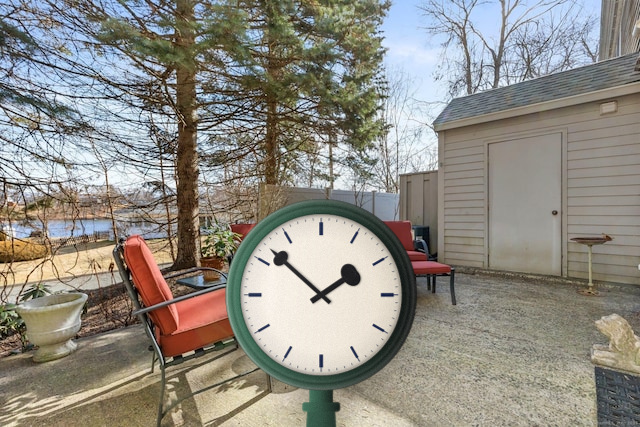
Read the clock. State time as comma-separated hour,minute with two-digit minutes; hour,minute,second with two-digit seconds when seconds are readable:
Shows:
1,52
